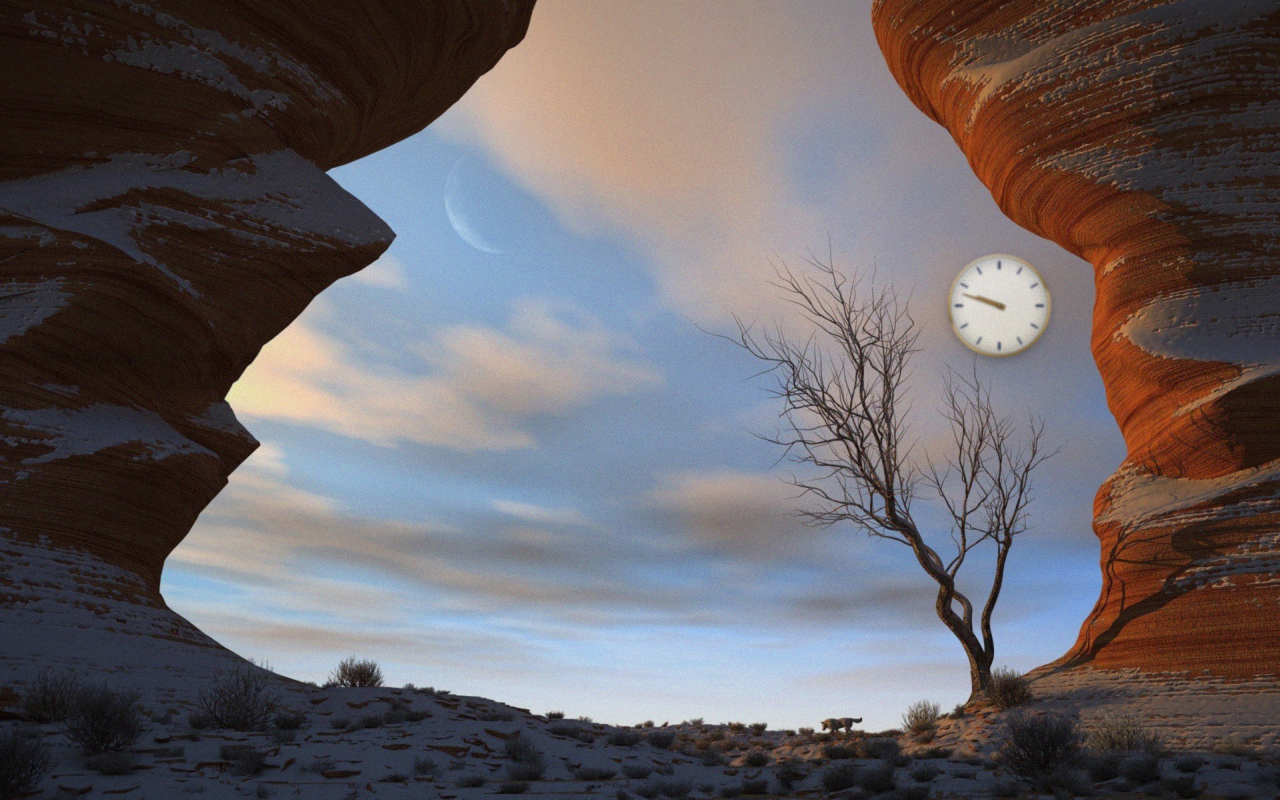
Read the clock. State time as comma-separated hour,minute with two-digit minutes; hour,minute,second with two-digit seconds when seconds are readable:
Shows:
9,48
